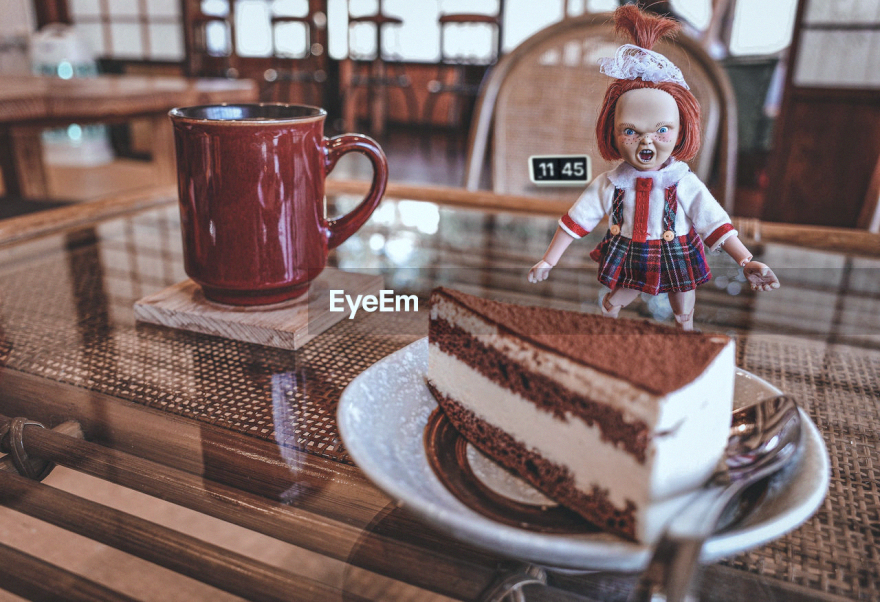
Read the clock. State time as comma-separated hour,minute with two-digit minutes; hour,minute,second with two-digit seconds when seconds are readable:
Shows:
11,45
